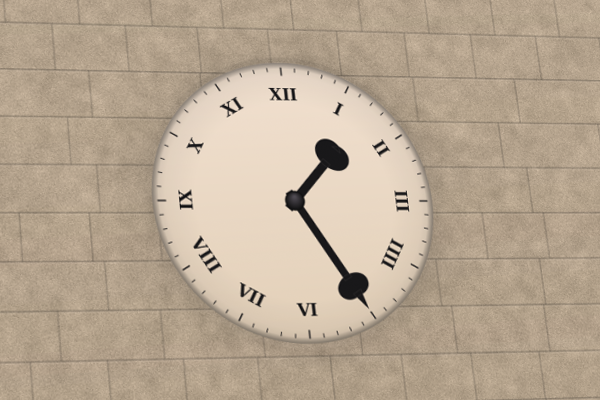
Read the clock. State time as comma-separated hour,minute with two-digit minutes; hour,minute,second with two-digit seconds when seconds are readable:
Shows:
1,25
